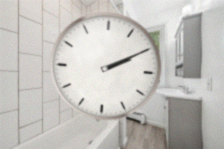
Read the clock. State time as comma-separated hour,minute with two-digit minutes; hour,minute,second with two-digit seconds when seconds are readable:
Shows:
2,10
